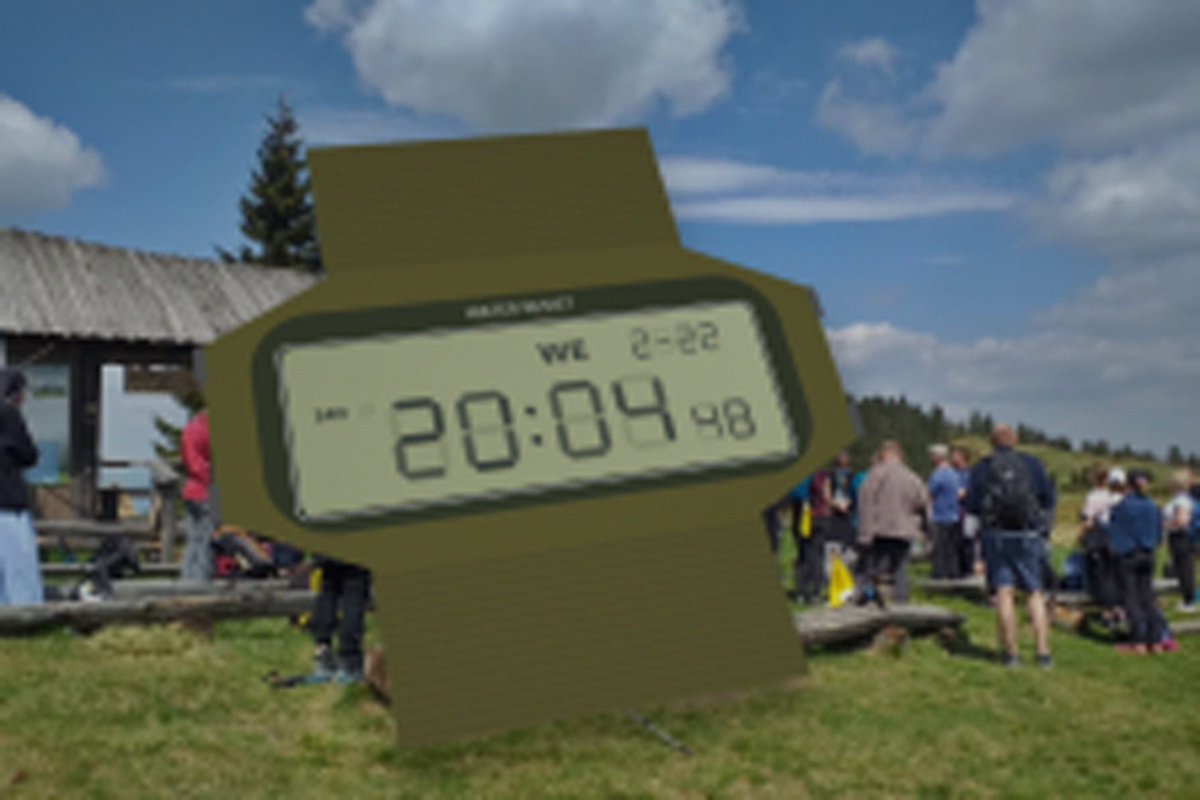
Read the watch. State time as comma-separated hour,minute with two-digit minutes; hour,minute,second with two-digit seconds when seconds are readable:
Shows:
20,04,48
